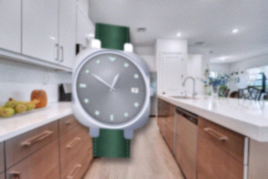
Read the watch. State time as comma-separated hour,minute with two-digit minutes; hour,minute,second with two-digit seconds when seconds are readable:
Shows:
12,50
